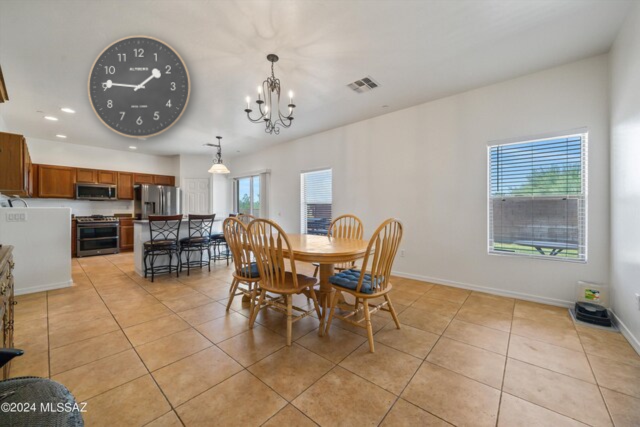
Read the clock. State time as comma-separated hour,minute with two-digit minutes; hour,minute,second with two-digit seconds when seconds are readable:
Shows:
1,46
